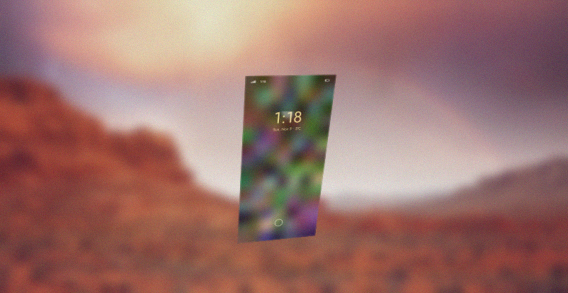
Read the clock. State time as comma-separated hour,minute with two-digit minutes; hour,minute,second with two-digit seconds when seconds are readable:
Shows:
1,18
